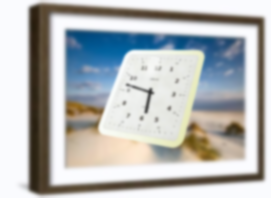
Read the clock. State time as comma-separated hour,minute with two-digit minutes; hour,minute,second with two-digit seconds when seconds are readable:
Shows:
5,47
